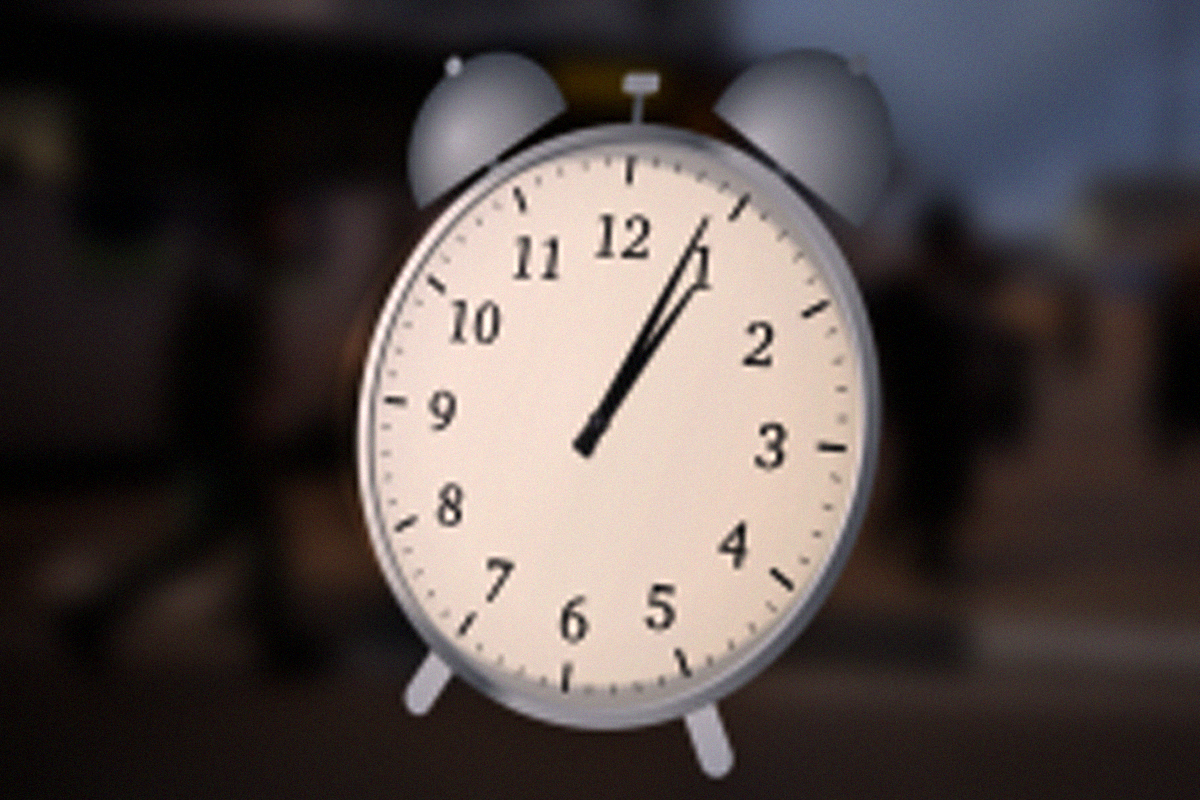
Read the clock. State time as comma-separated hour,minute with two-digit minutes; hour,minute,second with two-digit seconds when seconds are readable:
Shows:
1,04
